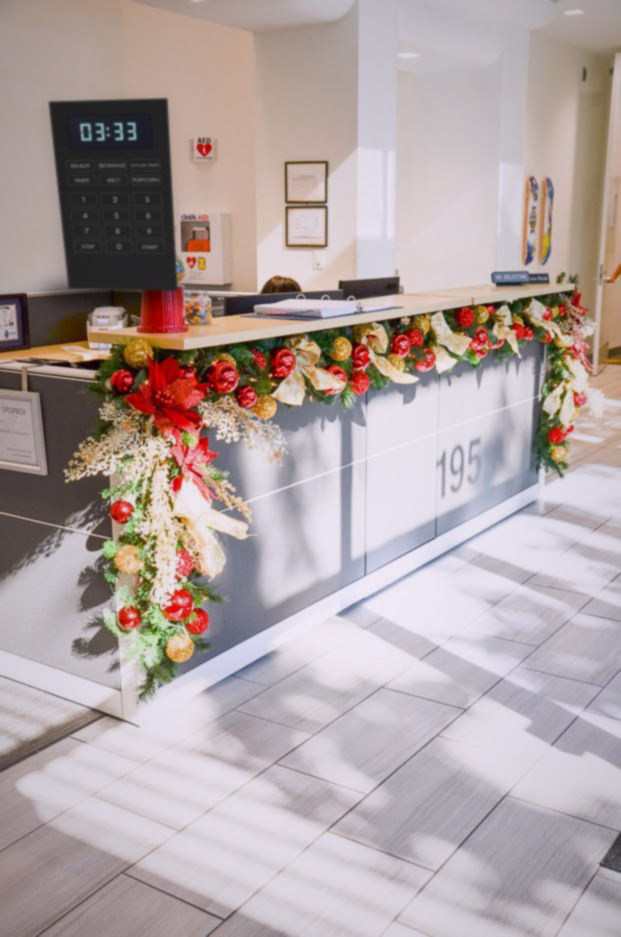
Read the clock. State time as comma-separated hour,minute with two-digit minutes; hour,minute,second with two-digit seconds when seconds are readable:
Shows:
3,33
